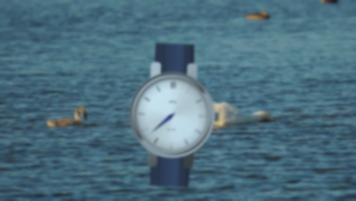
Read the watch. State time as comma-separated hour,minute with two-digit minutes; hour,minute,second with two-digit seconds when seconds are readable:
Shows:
7,38
